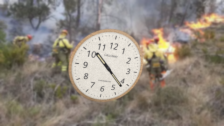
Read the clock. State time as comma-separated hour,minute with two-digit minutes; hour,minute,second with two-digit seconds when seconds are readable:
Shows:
10,22
